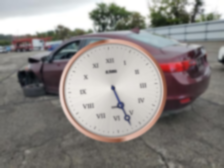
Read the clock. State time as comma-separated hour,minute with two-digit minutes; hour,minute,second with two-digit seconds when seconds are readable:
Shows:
5,27
